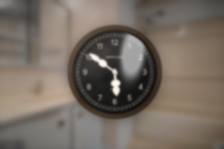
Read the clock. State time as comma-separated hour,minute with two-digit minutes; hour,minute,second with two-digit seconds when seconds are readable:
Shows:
5,51
